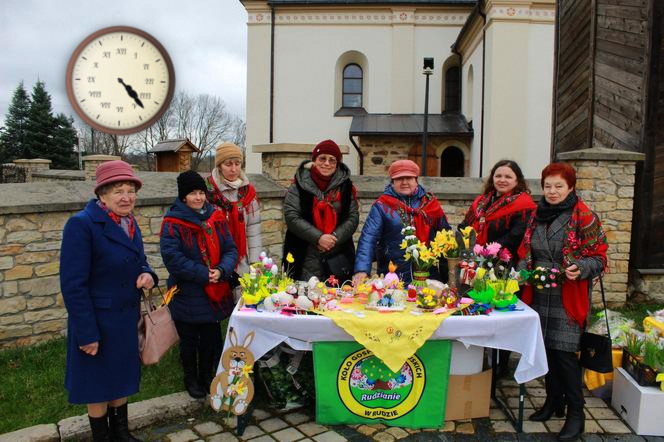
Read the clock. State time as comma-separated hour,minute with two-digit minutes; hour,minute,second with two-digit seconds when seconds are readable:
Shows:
4,23
